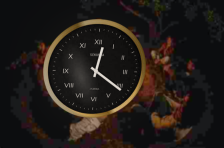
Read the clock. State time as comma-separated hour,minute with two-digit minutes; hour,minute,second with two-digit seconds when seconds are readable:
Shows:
12,21
